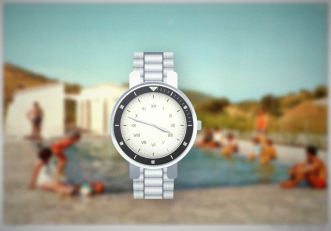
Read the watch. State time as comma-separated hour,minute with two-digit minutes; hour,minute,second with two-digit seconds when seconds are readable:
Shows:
3,48
